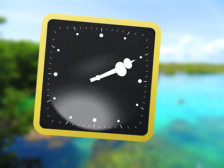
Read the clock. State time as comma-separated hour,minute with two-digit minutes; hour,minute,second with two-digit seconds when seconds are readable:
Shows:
2,10
